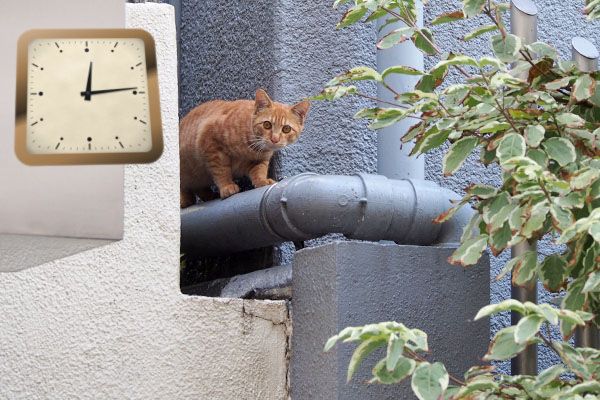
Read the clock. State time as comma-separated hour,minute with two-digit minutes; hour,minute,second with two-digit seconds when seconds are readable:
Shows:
12,14
